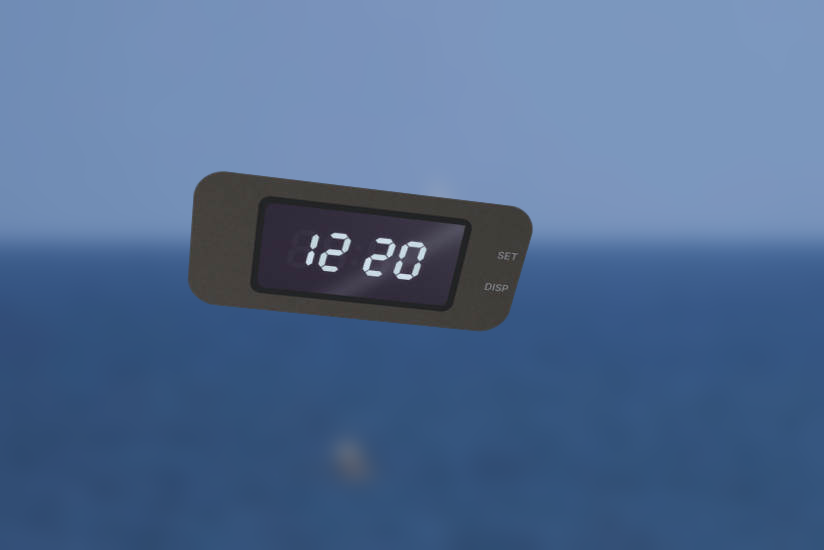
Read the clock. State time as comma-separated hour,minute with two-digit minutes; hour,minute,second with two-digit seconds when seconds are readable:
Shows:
12,20
